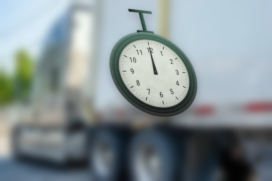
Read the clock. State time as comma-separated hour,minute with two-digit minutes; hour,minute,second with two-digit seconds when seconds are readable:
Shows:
12,00
